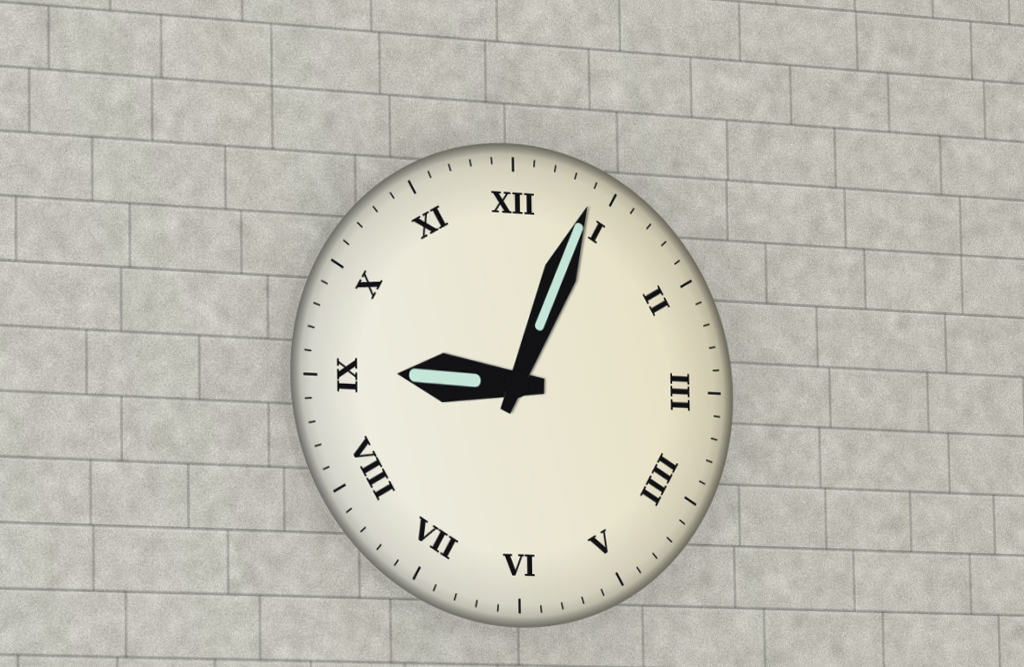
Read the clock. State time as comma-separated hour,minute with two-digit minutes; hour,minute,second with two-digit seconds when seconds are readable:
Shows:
9,04
